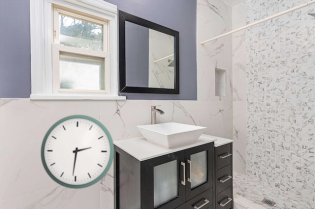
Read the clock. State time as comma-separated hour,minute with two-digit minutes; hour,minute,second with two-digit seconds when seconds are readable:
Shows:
2,31
